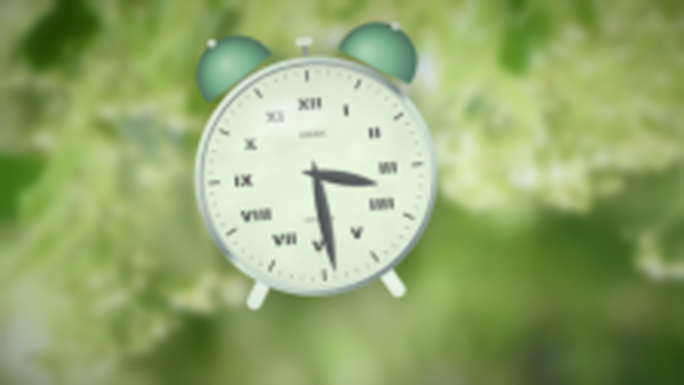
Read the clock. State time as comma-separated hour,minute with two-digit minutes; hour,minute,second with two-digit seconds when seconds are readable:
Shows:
3,29
